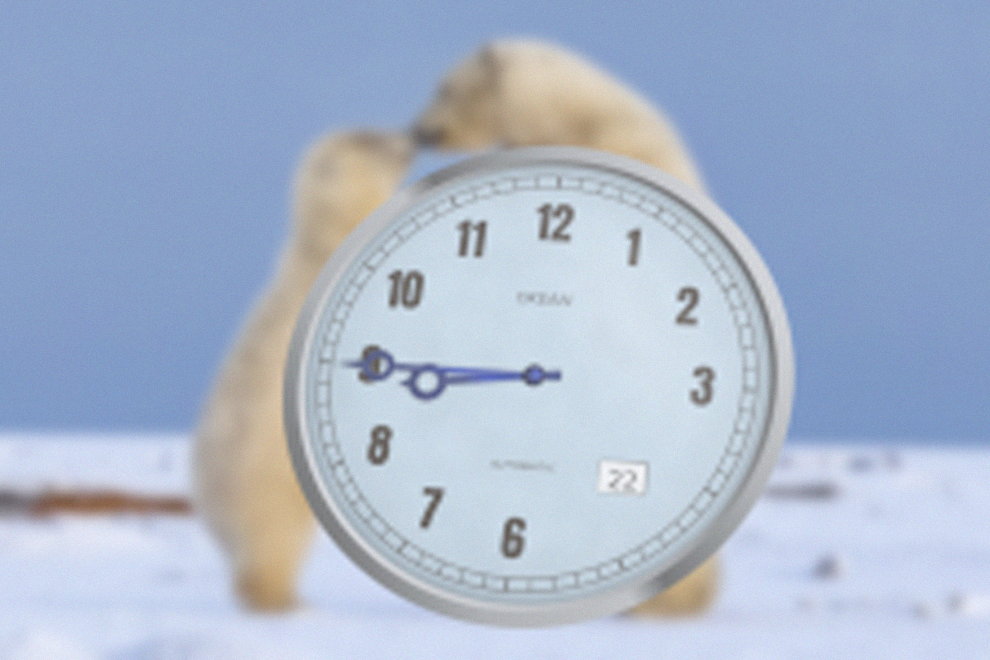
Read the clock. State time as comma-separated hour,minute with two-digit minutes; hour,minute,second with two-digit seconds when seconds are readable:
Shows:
8,45
